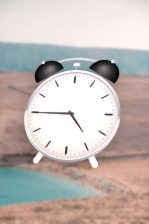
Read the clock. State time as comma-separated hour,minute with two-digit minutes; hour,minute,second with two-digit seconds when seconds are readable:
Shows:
4,45
